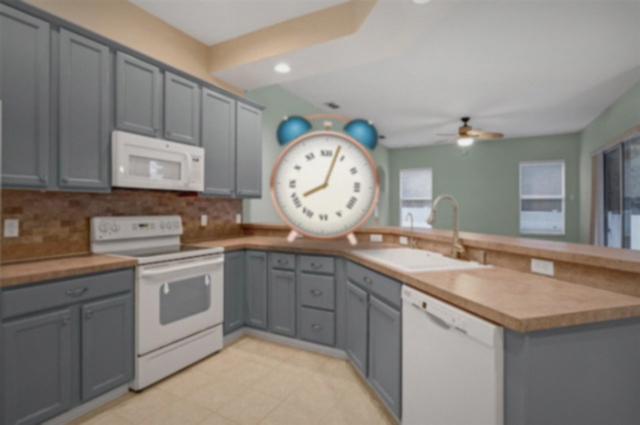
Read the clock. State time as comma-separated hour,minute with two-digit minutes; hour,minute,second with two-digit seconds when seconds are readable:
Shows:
8,03
